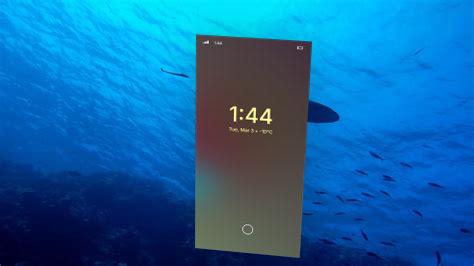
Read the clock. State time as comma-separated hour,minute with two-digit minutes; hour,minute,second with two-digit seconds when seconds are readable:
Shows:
1,44
